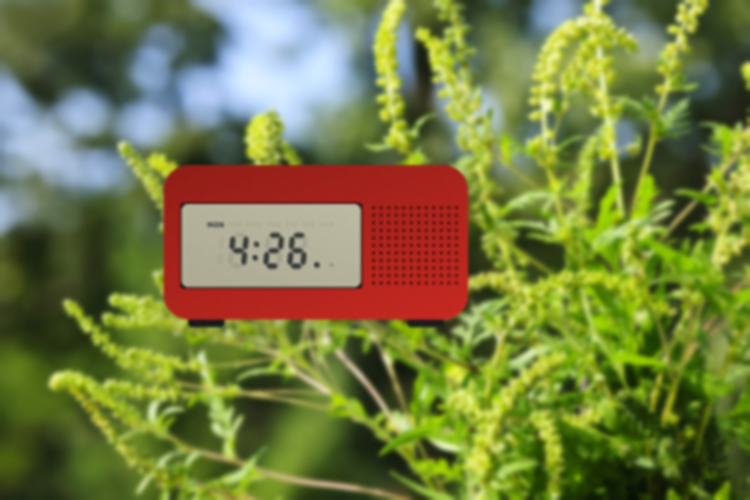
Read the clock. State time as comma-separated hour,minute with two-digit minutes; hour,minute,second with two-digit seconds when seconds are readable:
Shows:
4,26
